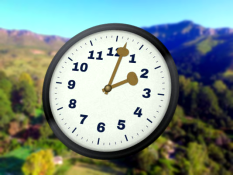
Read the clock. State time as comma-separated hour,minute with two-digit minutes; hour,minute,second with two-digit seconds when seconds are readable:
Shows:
2,02
